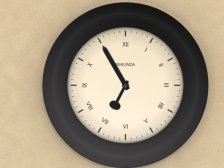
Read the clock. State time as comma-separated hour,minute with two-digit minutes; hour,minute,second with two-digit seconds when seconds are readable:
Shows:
6,55
